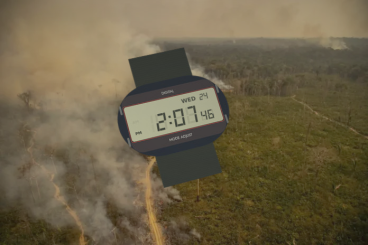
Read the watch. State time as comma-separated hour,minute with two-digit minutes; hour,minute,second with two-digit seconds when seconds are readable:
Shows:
2,07,46
